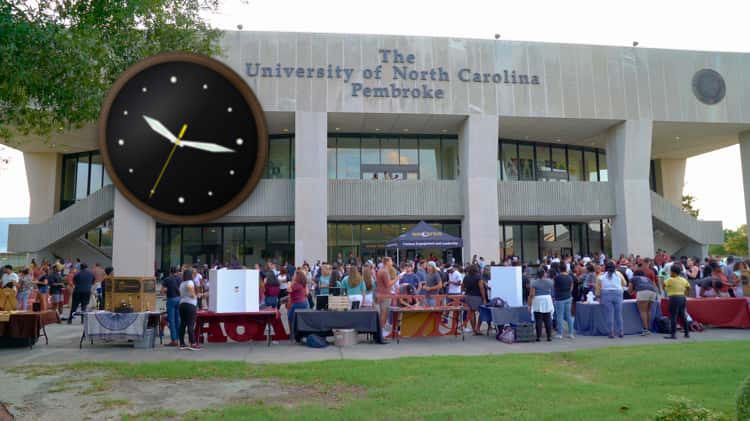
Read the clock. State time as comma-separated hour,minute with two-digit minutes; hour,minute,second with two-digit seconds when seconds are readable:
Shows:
10,16,35
